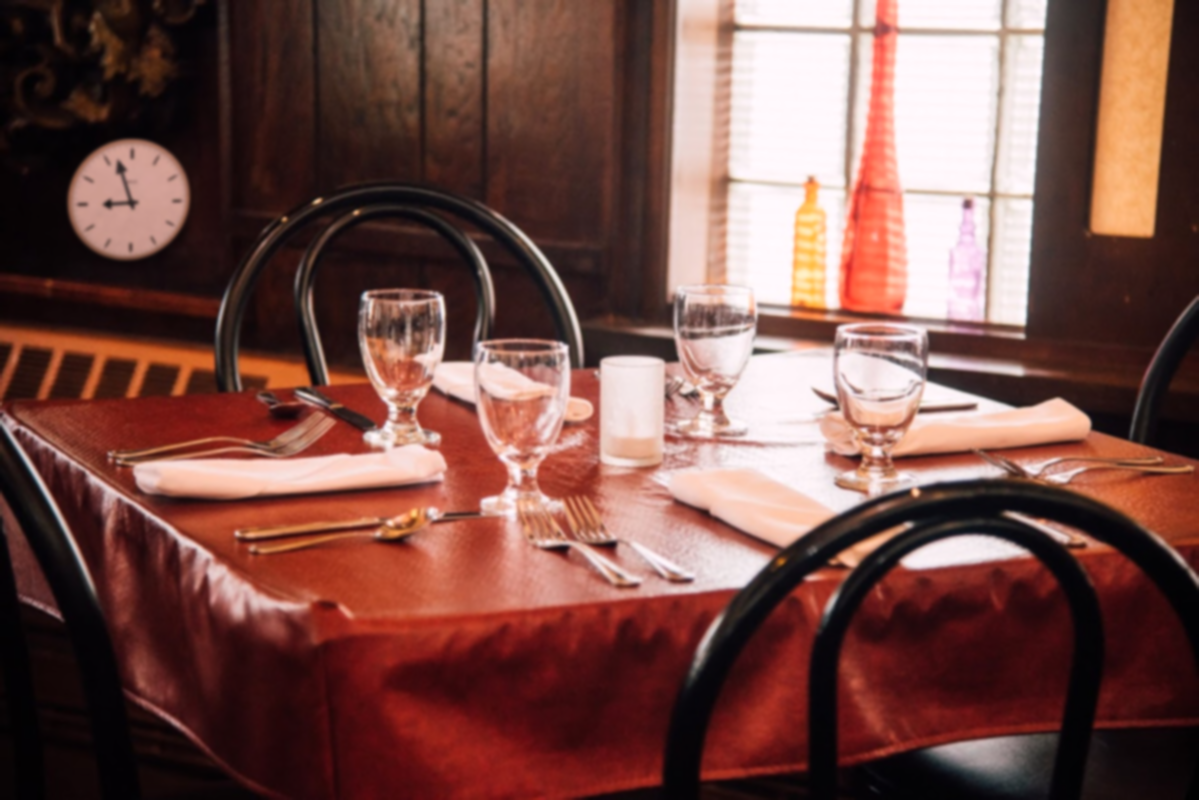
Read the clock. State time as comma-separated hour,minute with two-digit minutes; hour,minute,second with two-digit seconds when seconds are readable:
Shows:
8,57
